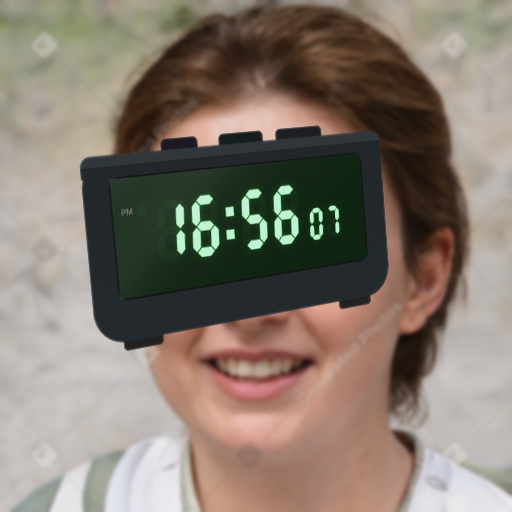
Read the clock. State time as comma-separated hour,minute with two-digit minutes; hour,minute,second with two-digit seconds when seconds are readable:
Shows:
16,56,07
